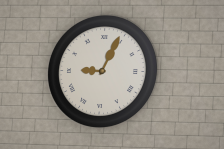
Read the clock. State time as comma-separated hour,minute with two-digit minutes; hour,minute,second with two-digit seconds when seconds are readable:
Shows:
9,04
